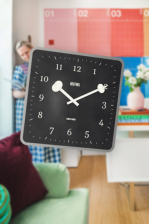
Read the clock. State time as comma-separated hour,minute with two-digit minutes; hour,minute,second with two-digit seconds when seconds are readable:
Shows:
10,10
